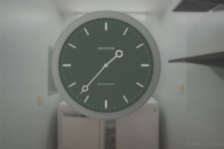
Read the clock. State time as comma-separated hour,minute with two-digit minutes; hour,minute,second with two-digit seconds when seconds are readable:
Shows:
1,37
